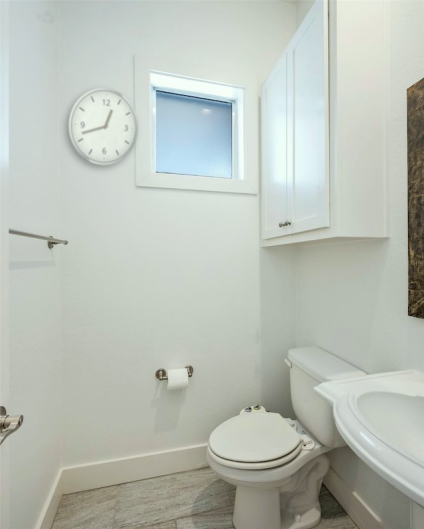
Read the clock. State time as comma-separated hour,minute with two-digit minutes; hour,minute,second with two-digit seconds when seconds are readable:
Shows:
12,42
